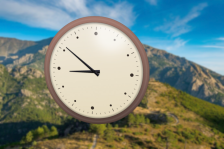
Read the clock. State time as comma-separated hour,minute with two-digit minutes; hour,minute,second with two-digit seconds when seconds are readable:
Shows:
8,51
